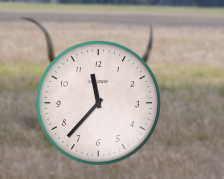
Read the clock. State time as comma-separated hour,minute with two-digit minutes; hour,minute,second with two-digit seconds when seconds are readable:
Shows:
11,37
